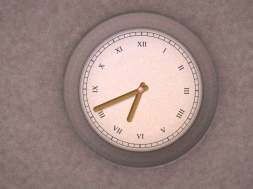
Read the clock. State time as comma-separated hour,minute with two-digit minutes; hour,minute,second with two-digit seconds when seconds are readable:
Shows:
6,41
